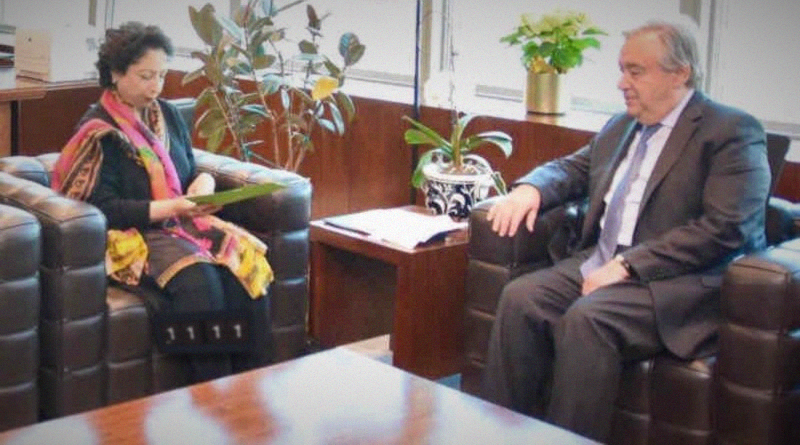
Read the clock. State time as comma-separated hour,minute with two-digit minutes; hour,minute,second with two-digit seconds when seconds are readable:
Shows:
11,11
